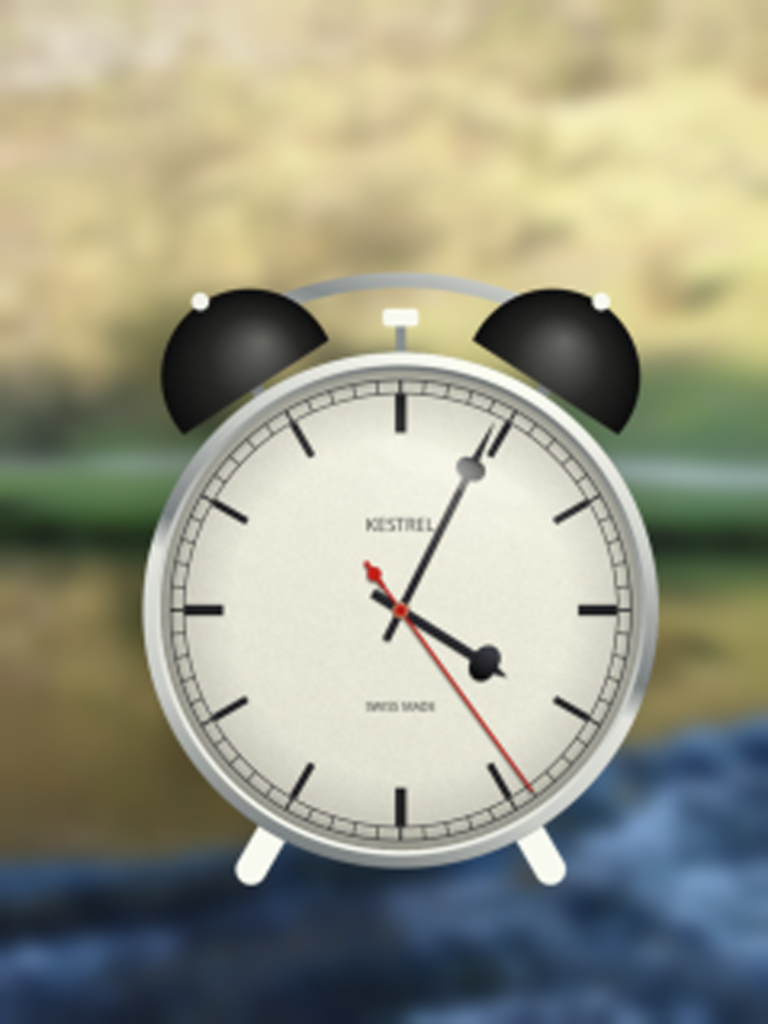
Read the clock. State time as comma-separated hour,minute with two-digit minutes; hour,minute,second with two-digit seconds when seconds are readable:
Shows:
4,04,24
